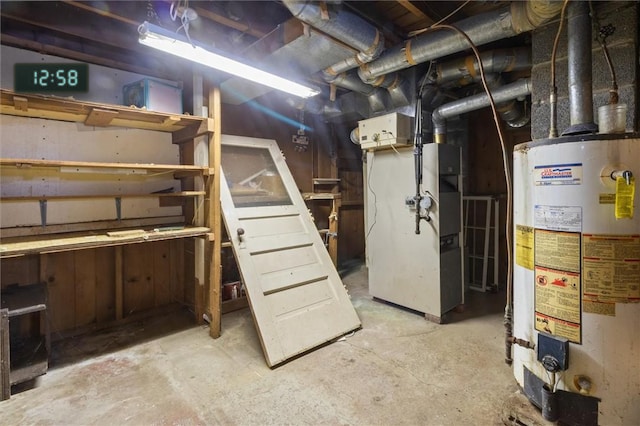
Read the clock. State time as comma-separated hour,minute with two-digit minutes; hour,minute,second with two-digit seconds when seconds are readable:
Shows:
12,58
